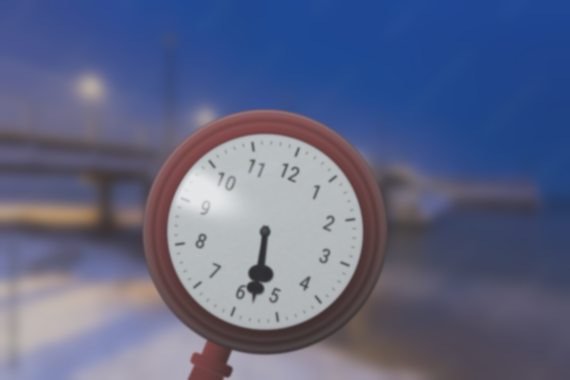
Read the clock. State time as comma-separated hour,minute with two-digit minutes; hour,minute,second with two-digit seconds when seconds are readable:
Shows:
5,28
